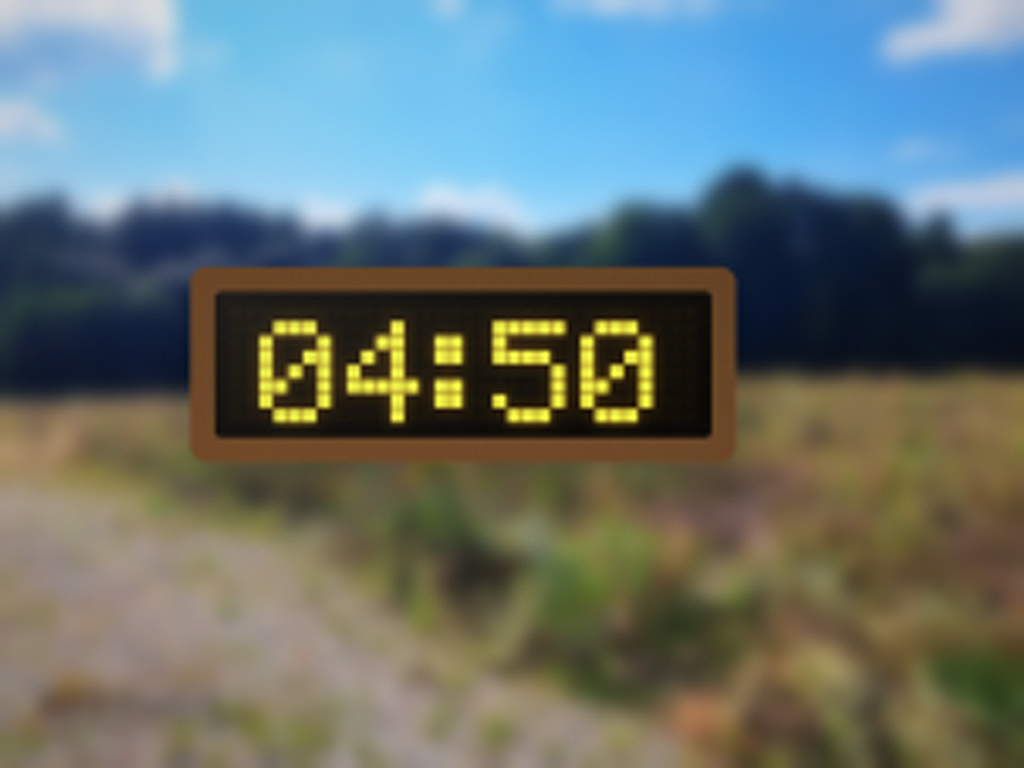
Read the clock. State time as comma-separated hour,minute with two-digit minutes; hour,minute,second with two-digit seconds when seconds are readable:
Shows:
4,50
